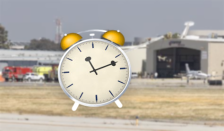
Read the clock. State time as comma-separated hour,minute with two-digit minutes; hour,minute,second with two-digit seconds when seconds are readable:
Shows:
11,12
